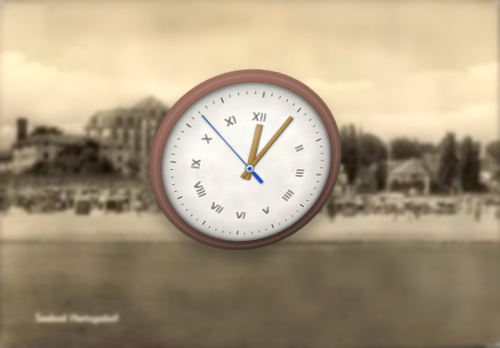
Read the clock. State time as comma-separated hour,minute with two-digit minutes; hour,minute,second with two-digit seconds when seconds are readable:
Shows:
12,04,52
